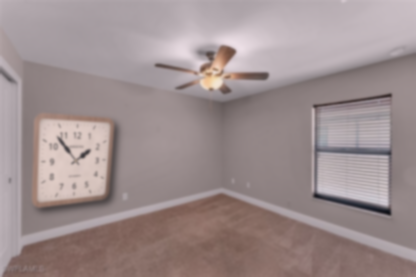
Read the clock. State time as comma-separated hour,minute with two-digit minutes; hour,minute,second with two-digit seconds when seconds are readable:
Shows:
1,53
